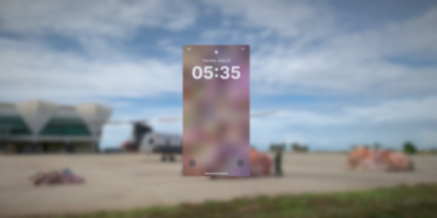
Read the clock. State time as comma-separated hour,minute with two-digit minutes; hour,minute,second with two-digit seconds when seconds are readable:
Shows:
5,35
